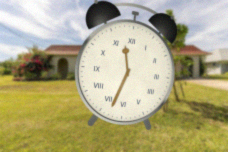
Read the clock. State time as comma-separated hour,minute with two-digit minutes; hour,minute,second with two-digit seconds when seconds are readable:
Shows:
11,33
